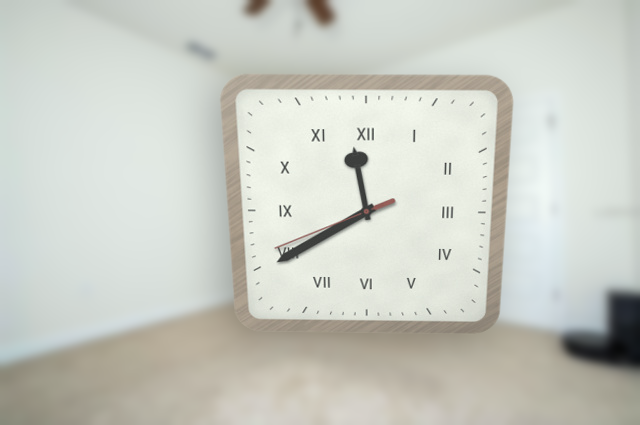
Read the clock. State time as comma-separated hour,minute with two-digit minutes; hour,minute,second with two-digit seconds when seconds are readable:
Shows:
11,39,41
